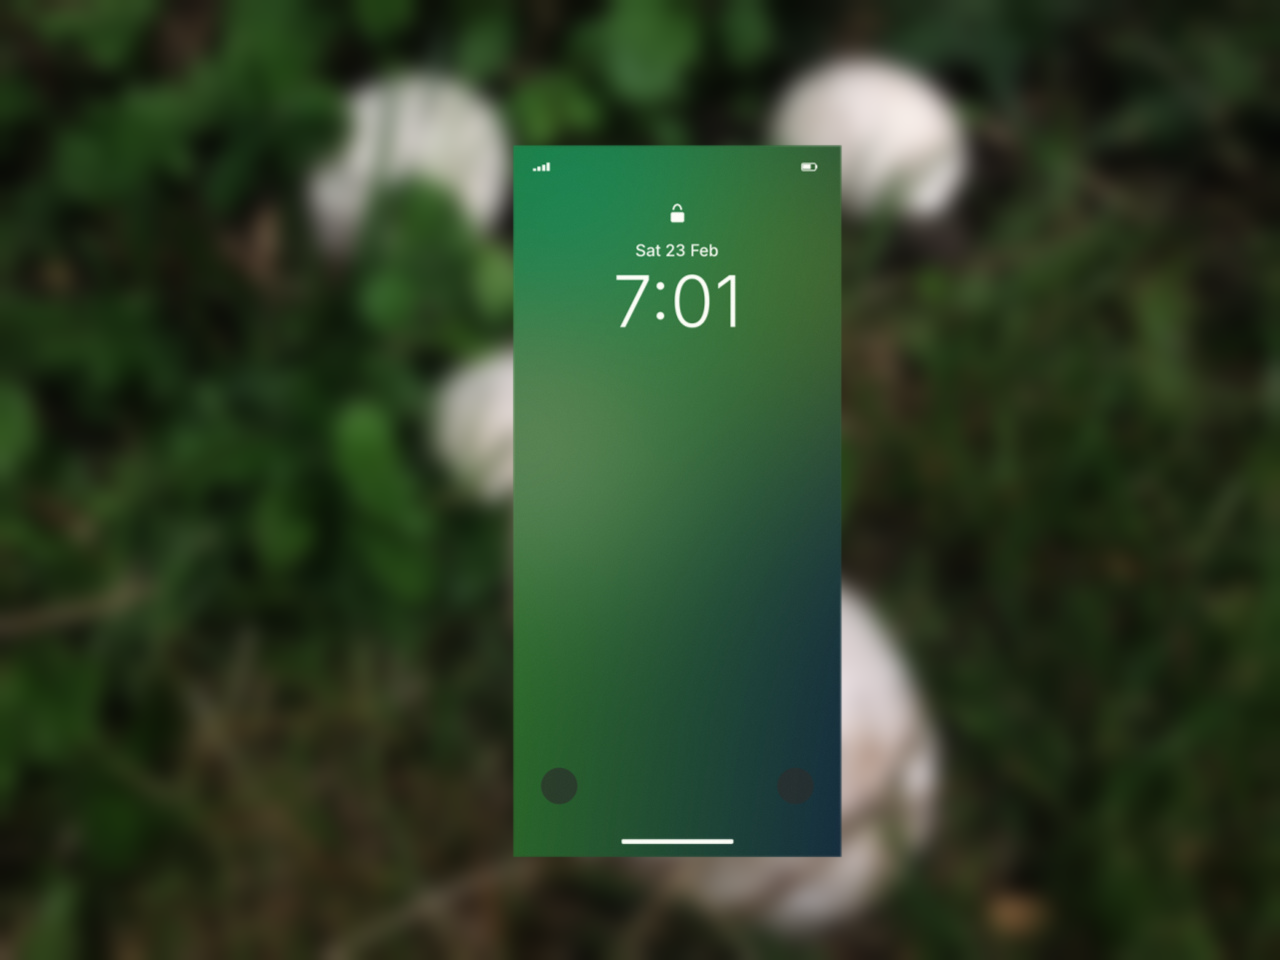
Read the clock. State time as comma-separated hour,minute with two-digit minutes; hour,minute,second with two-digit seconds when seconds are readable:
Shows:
7,01
